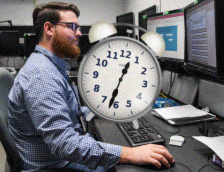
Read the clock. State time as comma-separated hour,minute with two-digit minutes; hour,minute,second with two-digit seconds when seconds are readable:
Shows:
12,32
